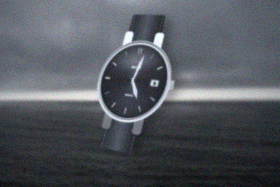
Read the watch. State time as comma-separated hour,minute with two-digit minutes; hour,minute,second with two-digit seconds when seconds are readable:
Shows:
5,02
